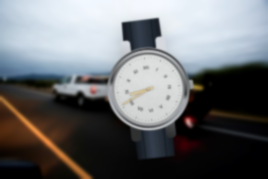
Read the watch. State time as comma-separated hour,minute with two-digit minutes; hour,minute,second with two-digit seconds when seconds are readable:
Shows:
8,41
